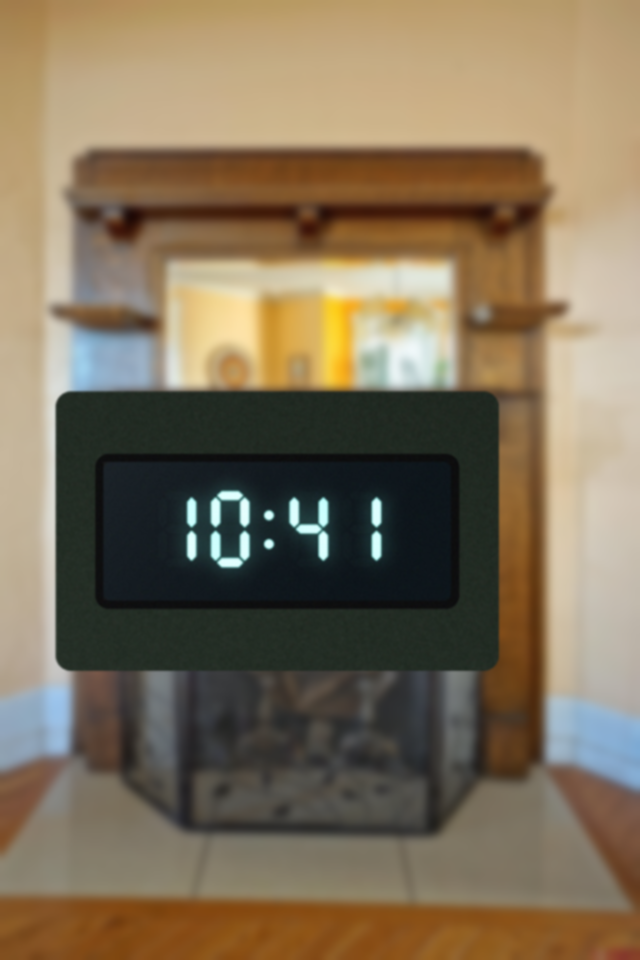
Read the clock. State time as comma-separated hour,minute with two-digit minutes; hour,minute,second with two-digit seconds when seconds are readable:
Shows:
10,41
